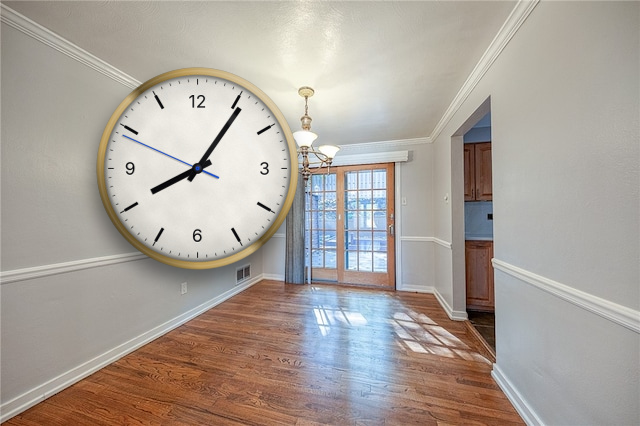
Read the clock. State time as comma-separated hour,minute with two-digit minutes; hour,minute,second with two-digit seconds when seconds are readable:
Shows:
8,05,49
